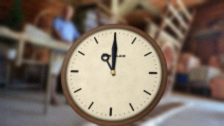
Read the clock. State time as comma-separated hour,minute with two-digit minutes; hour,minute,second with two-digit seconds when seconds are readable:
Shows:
11,00
